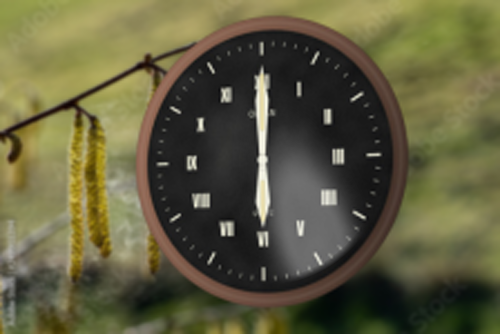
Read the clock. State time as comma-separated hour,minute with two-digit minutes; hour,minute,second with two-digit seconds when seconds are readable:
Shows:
6,00
